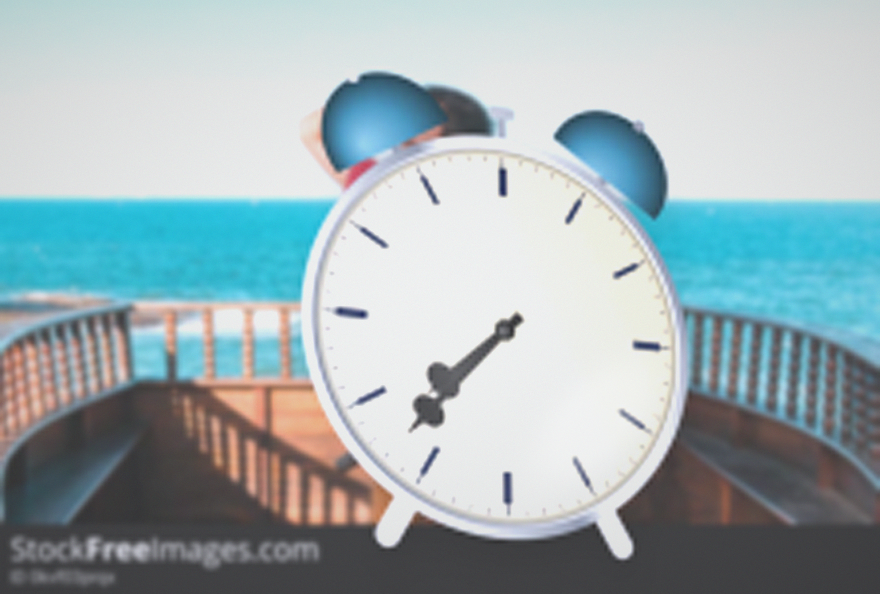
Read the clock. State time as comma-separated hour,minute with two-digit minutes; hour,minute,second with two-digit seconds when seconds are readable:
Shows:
7,37
